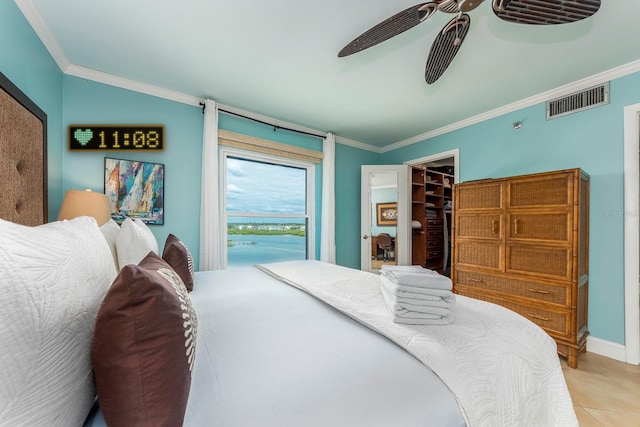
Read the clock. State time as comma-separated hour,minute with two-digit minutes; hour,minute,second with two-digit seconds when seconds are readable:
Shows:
11,08
